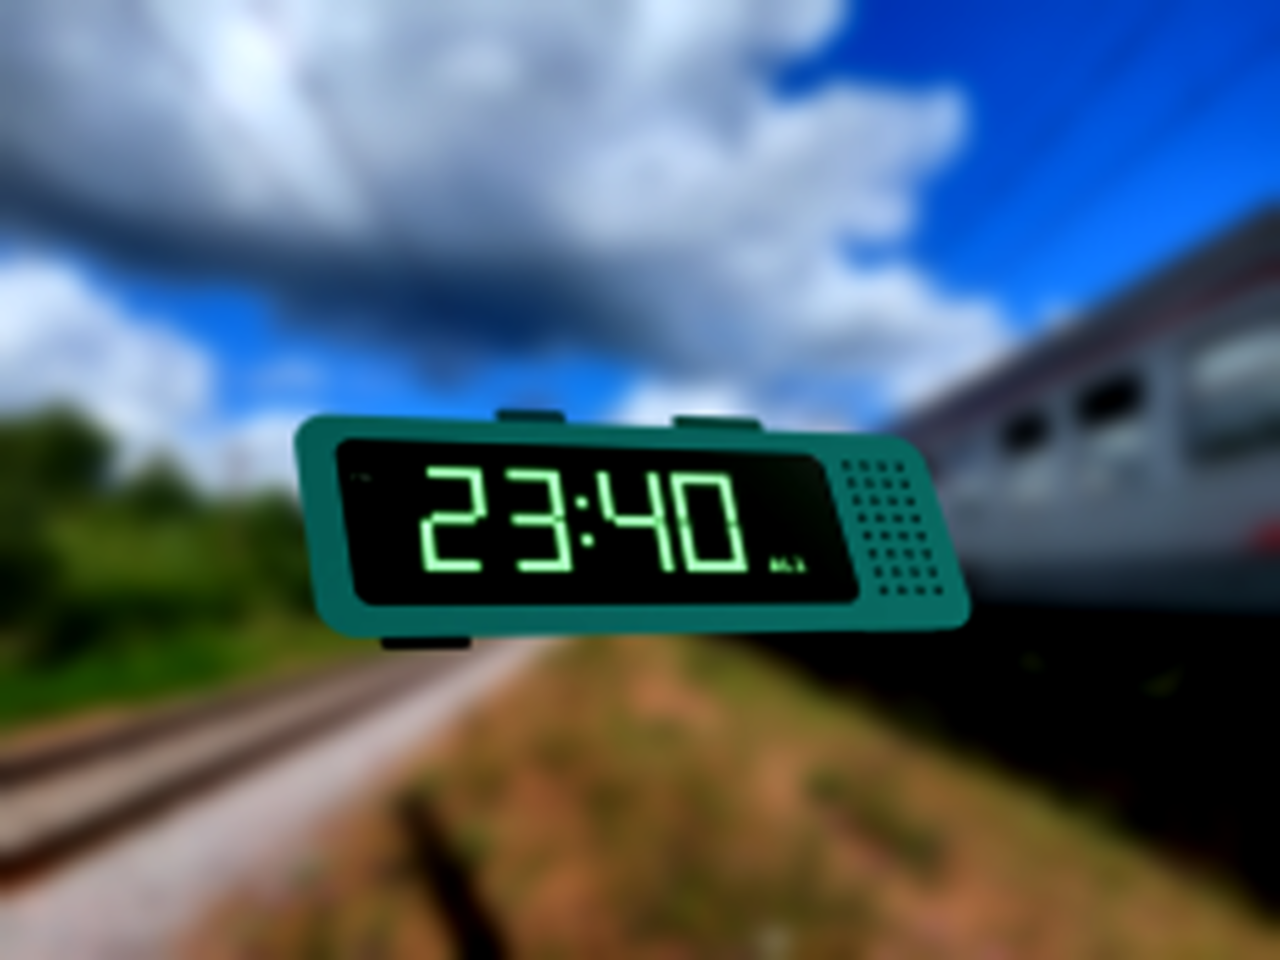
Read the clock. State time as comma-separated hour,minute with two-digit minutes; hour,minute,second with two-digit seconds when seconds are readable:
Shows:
23,40
